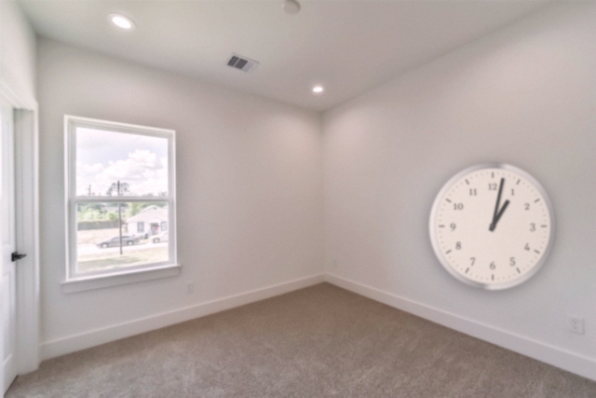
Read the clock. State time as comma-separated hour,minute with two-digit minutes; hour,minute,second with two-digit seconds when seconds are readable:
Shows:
1,02
